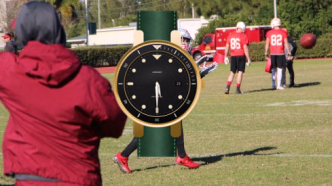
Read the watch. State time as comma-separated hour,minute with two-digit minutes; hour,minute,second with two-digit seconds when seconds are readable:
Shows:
5,30
